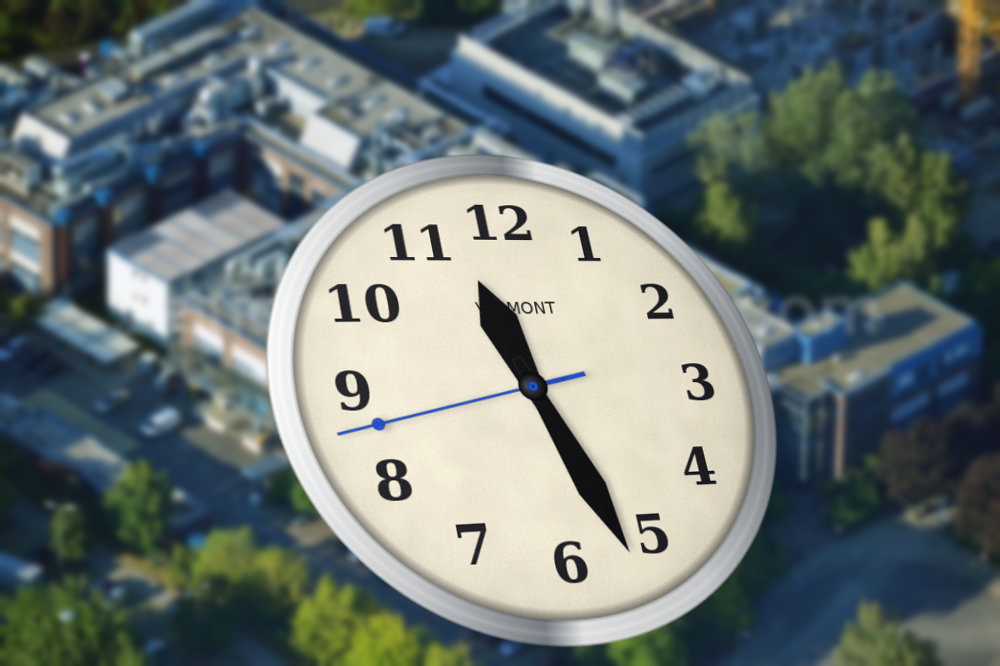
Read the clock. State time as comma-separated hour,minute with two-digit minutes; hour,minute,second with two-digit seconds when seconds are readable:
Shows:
11,26,43
